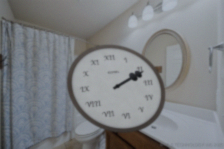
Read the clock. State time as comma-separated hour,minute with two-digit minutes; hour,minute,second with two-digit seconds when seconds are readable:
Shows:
2,11
